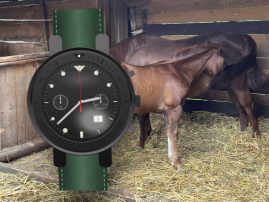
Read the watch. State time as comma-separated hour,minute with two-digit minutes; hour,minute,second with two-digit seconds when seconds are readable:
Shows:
2,38
